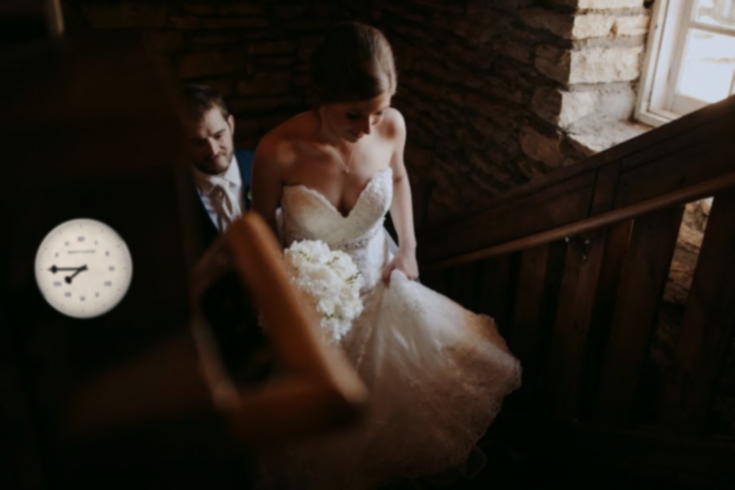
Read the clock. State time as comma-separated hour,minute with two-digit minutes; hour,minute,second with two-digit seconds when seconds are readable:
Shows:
7,45
